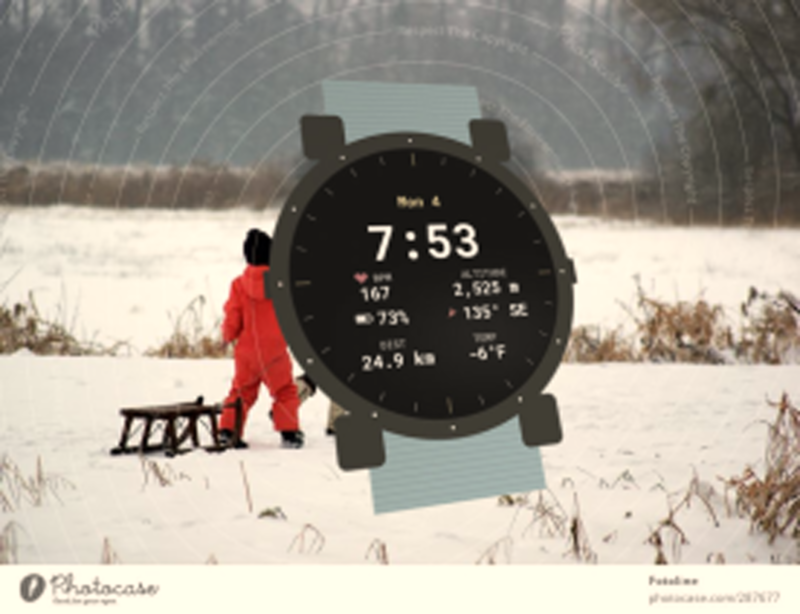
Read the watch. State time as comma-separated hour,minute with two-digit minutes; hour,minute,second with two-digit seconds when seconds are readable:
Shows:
7,53
